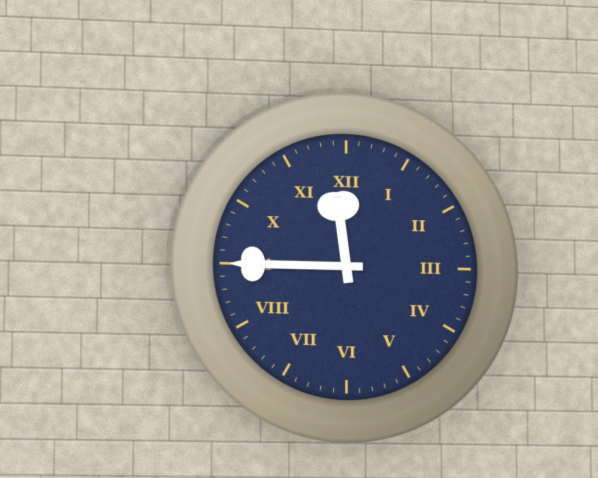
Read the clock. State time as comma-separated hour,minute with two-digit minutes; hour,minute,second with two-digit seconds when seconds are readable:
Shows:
11,45
